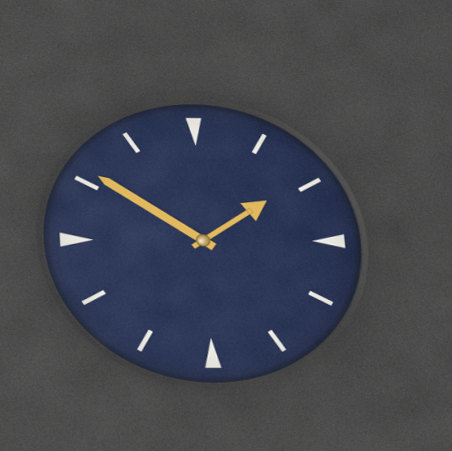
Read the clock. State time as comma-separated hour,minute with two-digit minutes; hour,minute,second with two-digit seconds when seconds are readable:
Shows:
1,51
